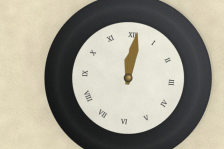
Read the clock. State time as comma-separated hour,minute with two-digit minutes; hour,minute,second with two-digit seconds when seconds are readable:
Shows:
12,01
